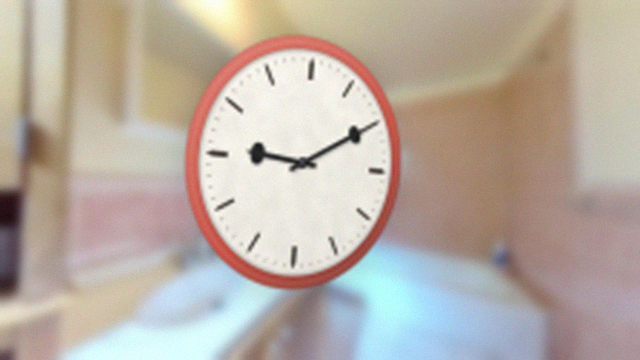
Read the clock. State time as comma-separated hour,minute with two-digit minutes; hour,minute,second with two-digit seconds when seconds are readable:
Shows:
9,10
